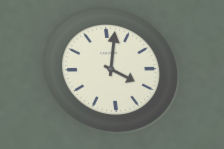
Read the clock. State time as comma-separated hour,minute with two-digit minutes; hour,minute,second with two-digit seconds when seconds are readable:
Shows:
4,02
